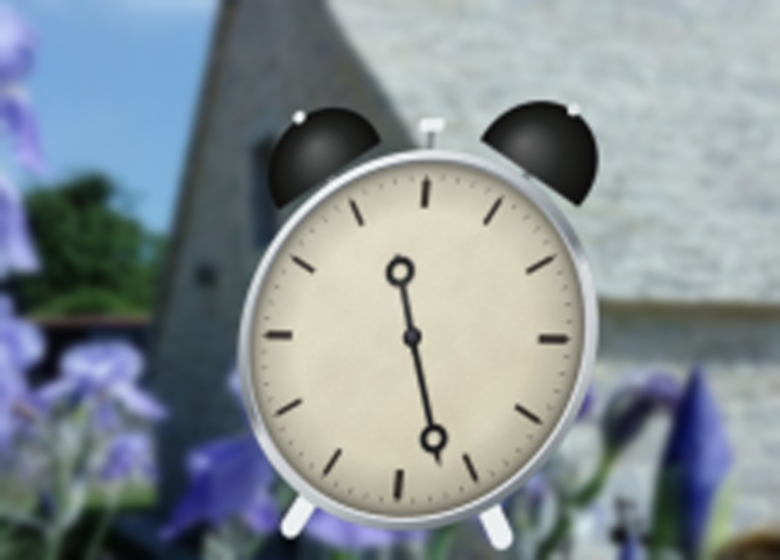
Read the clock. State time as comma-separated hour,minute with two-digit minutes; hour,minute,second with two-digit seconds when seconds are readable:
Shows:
11,27
